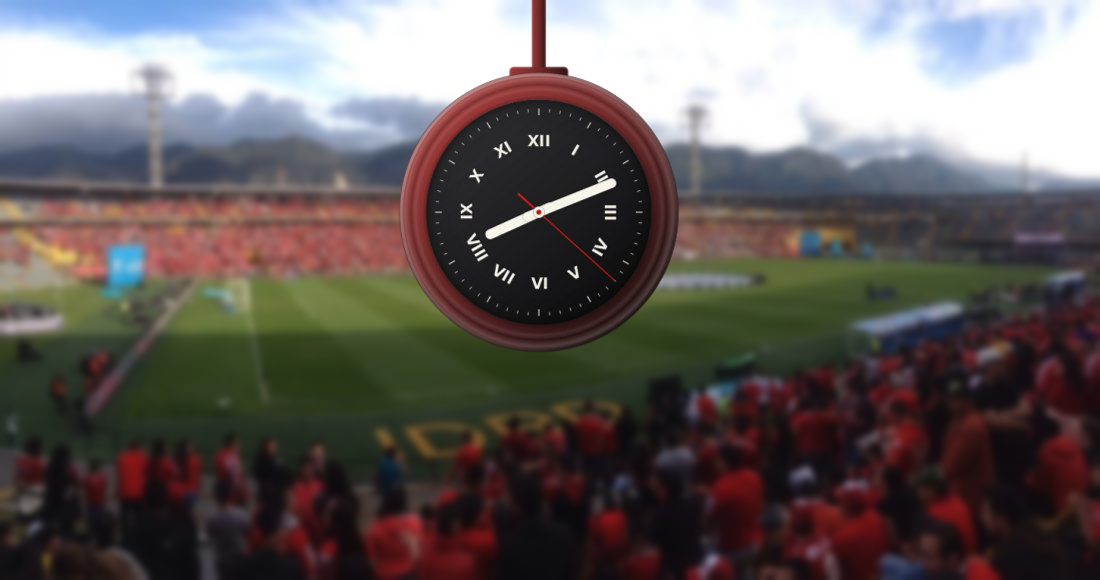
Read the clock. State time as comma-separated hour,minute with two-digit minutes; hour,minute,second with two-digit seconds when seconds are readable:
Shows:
8,11,22
